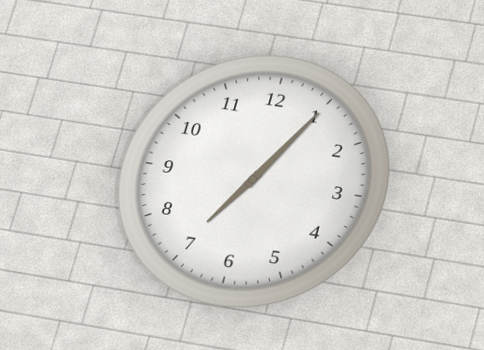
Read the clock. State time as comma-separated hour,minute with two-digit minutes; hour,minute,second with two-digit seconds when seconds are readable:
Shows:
7,05
